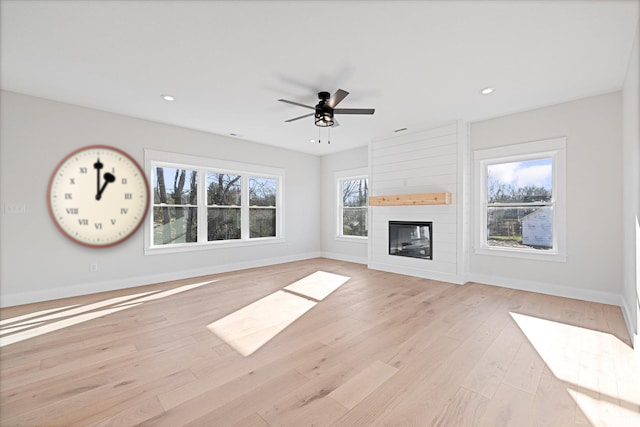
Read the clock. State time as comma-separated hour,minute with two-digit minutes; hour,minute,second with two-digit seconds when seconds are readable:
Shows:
1,00
